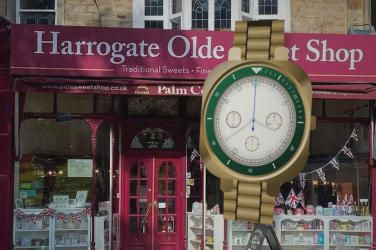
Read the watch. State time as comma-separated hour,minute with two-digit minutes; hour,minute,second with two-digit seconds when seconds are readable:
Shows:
3,39
